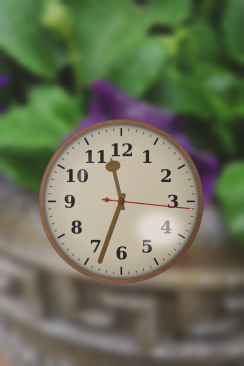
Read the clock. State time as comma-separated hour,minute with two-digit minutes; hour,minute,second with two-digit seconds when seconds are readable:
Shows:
11,33,16
